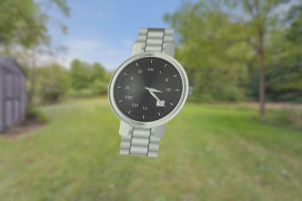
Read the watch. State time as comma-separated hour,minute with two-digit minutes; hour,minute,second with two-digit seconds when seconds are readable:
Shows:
3,22
